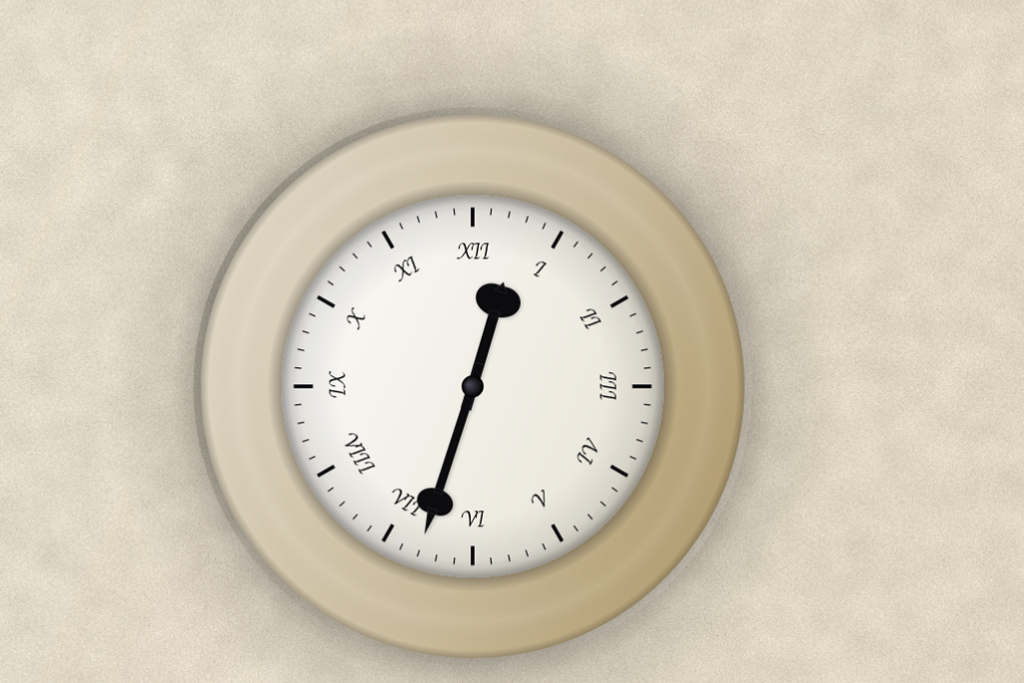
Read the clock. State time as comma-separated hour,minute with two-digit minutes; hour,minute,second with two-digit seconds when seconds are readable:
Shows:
12,33
